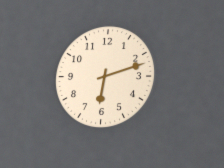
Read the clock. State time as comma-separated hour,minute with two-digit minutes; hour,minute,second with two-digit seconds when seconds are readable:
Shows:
6,12
